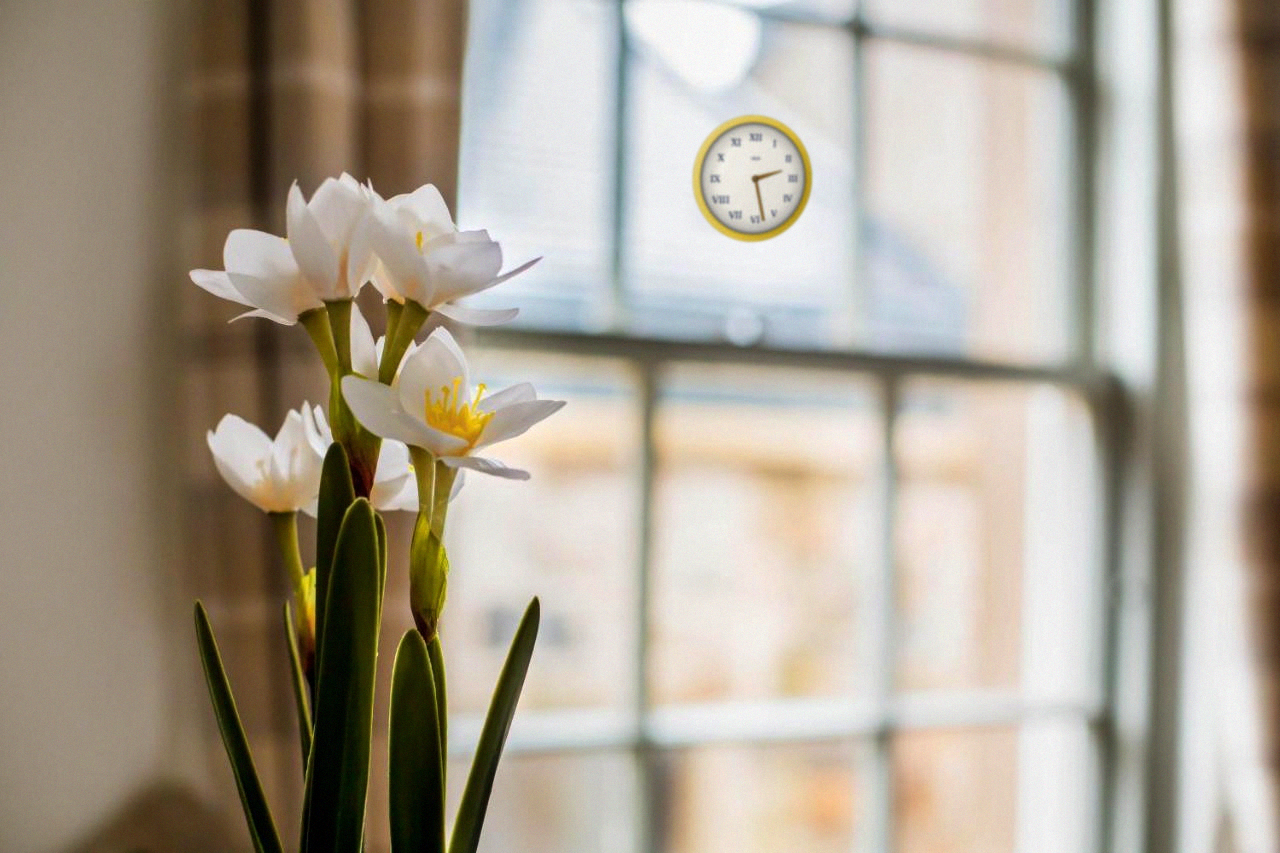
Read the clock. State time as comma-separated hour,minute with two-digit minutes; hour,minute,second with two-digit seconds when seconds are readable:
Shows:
2,28
